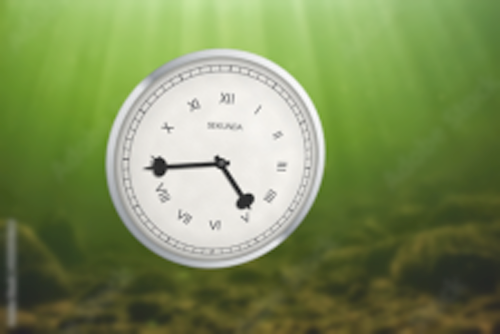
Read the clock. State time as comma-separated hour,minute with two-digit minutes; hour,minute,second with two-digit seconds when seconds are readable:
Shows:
4,44
